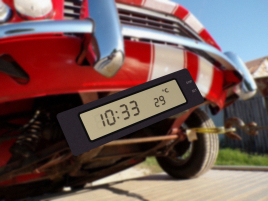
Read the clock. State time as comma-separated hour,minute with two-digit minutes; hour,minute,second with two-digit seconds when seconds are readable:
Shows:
10,33
